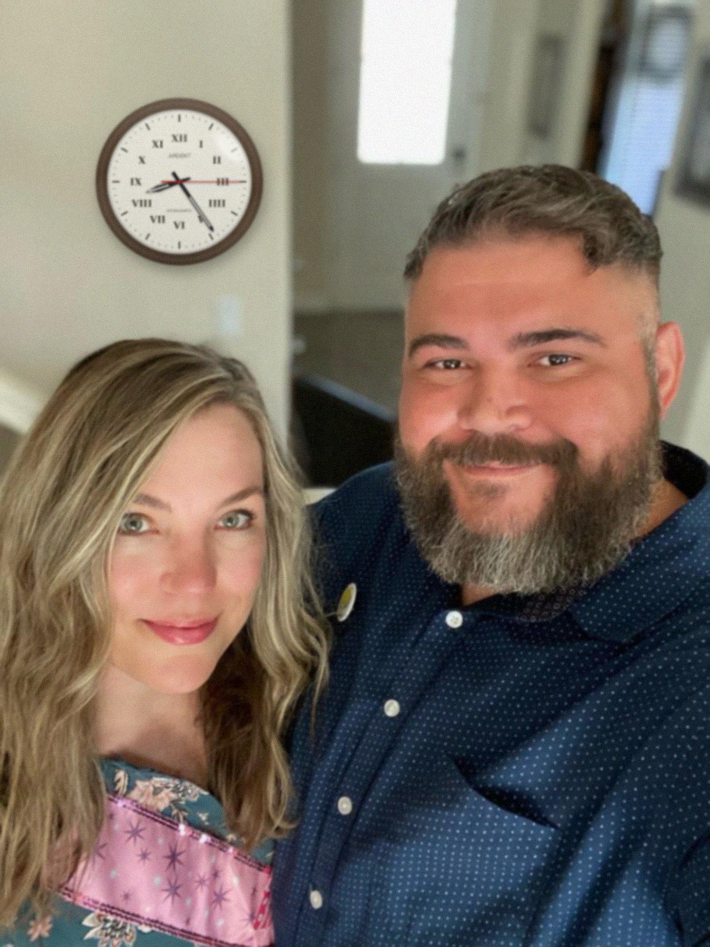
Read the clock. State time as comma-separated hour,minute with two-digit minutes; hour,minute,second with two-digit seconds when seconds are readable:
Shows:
8,24,15
